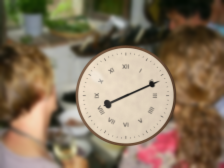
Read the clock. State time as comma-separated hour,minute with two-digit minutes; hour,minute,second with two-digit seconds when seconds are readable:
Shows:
8,11
